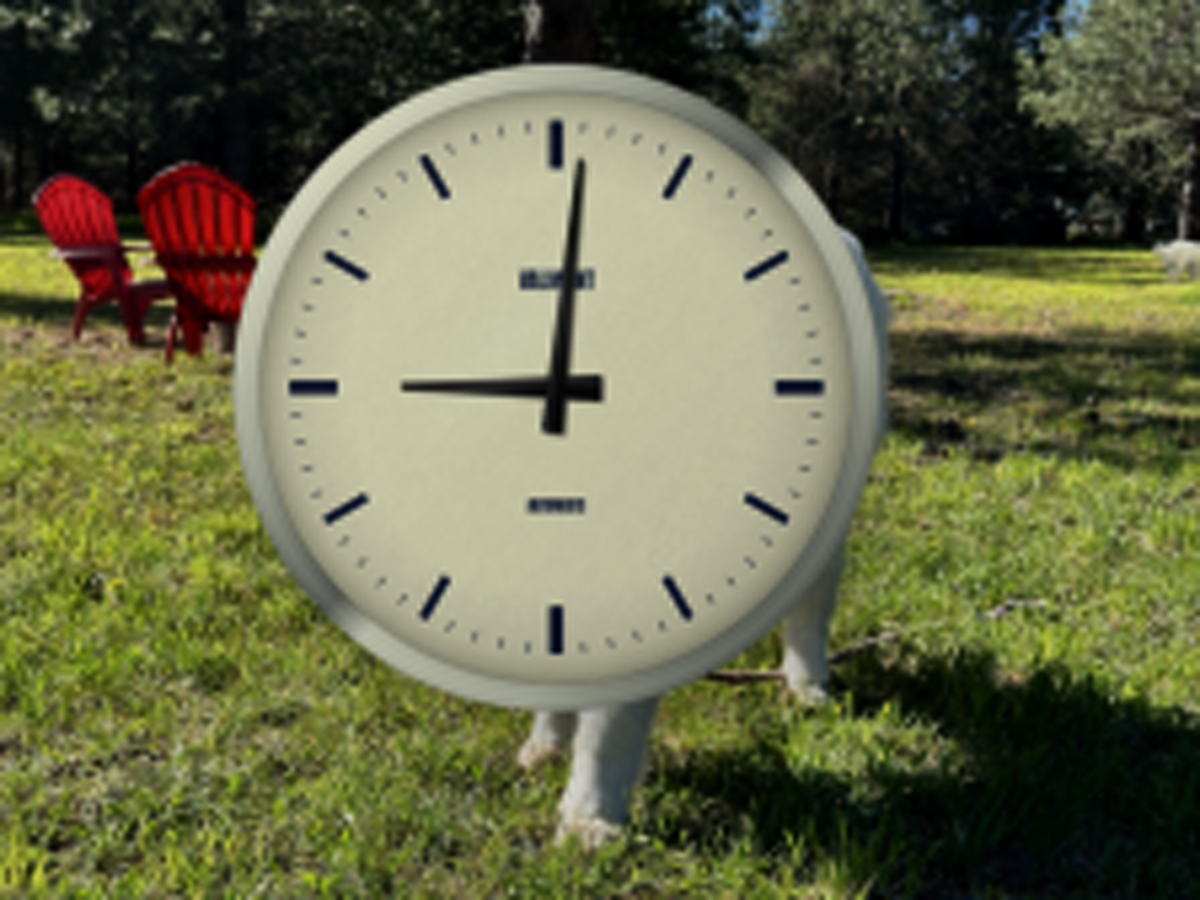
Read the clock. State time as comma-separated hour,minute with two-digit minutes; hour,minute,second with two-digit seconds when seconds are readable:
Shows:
9,01
